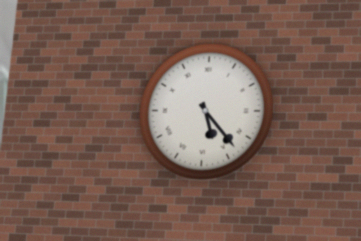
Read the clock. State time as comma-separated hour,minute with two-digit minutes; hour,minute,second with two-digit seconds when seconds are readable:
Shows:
5,23
